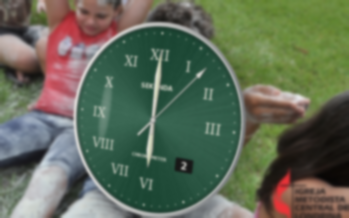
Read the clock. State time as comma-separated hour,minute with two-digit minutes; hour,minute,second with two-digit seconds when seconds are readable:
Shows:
6,00,07
